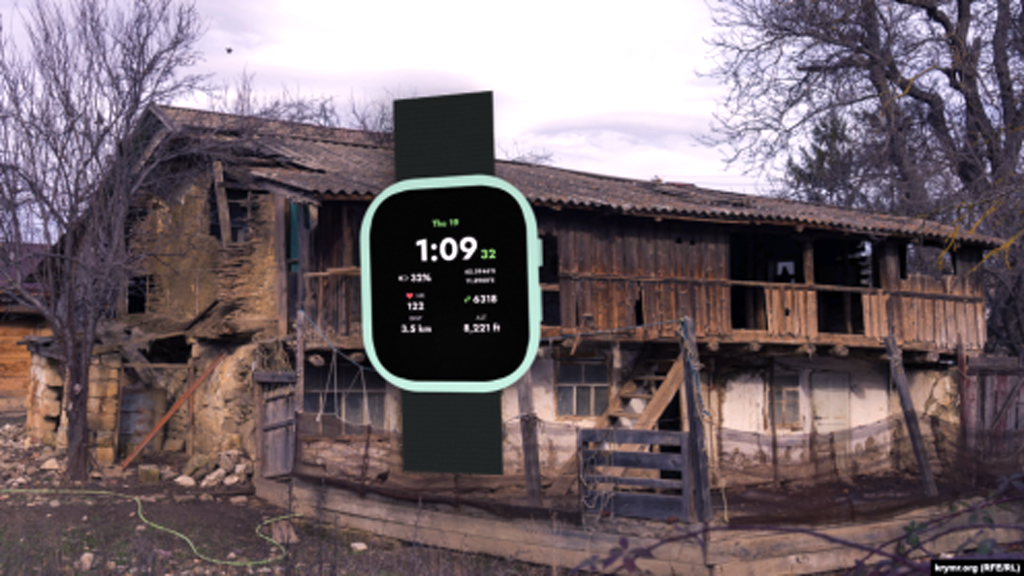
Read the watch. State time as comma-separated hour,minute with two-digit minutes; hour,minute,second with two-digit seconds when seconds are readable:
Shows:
1,09
